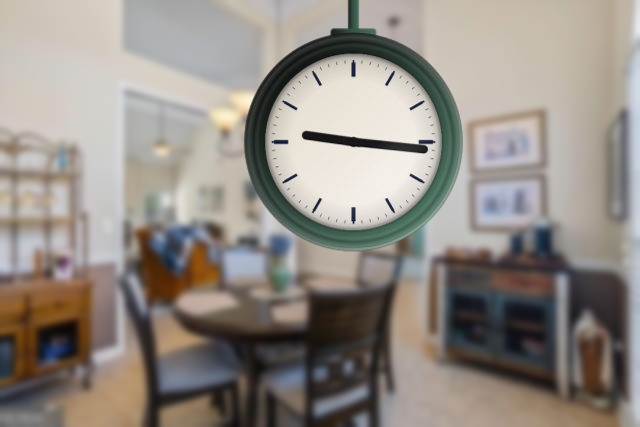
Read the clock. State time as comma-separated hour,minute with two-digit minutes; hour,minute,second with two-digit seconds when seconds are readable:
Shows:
9,16
